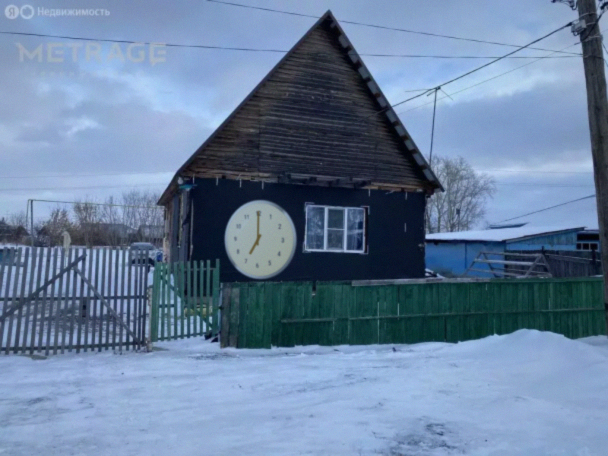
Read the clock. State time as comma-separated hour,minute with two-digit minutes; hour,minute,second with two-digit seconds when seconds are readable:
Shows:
7,00
